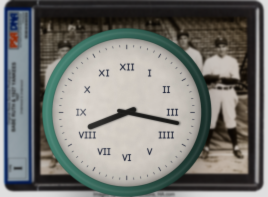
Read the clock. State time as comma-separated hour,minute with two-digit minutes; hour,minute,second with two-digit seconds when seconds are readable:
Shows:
8,17
